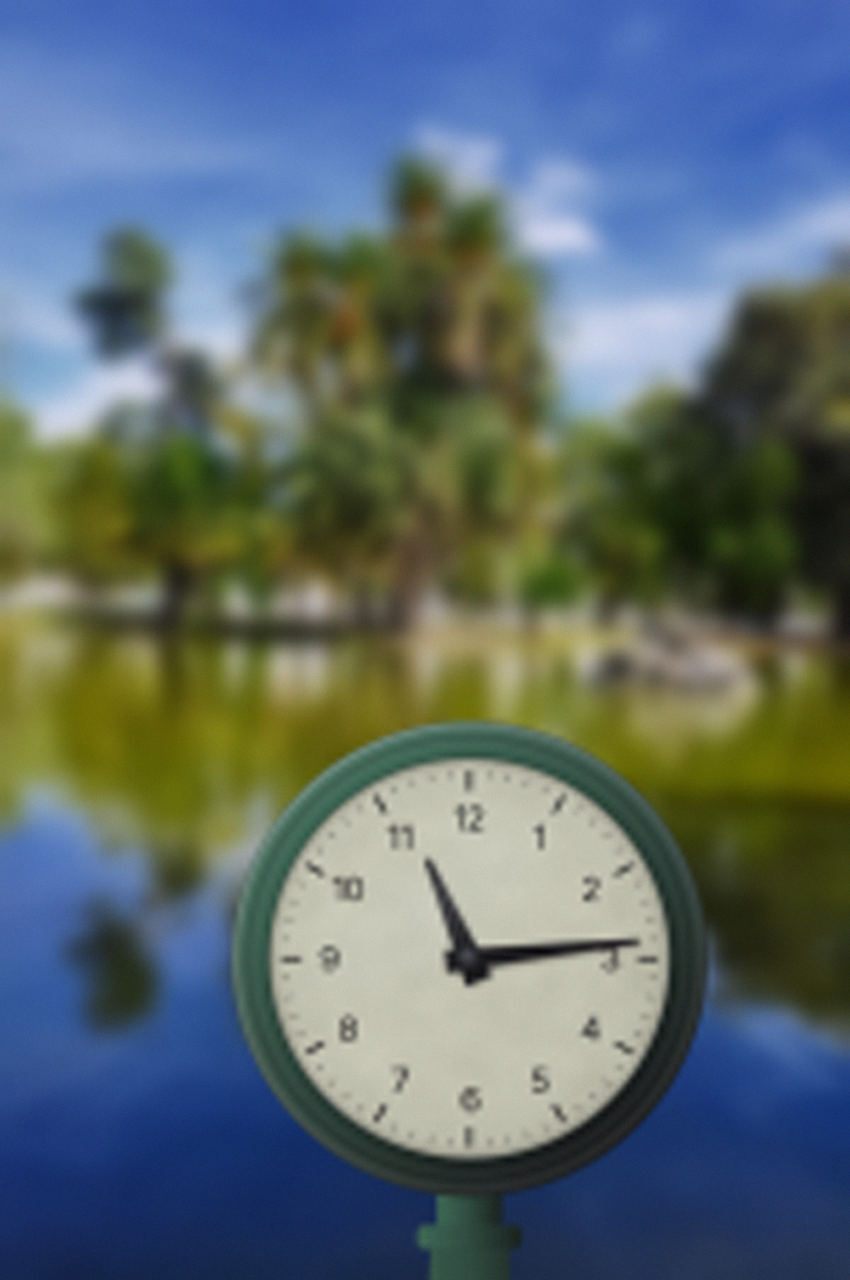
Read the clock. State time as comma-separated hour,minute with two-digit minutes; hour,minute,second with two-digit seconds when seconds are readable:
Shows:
11,14
